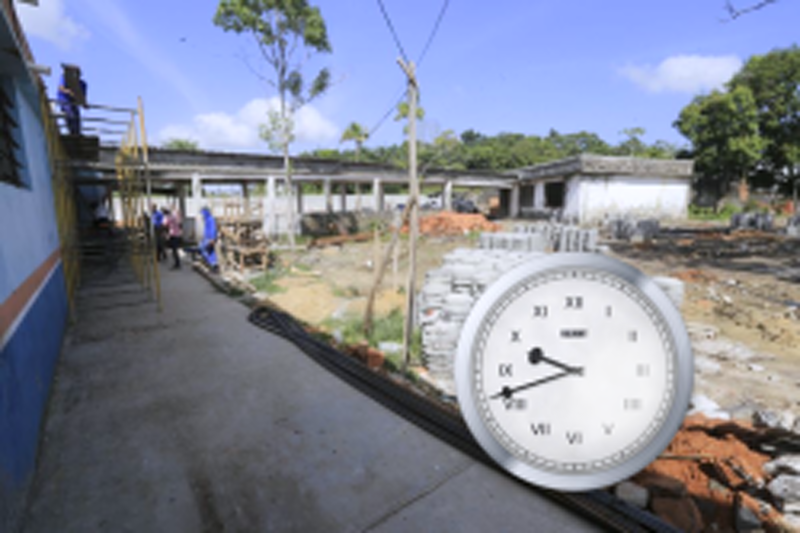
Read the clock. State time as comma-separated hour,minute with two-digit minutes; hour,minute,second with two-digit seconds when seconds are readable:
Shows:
9,42
